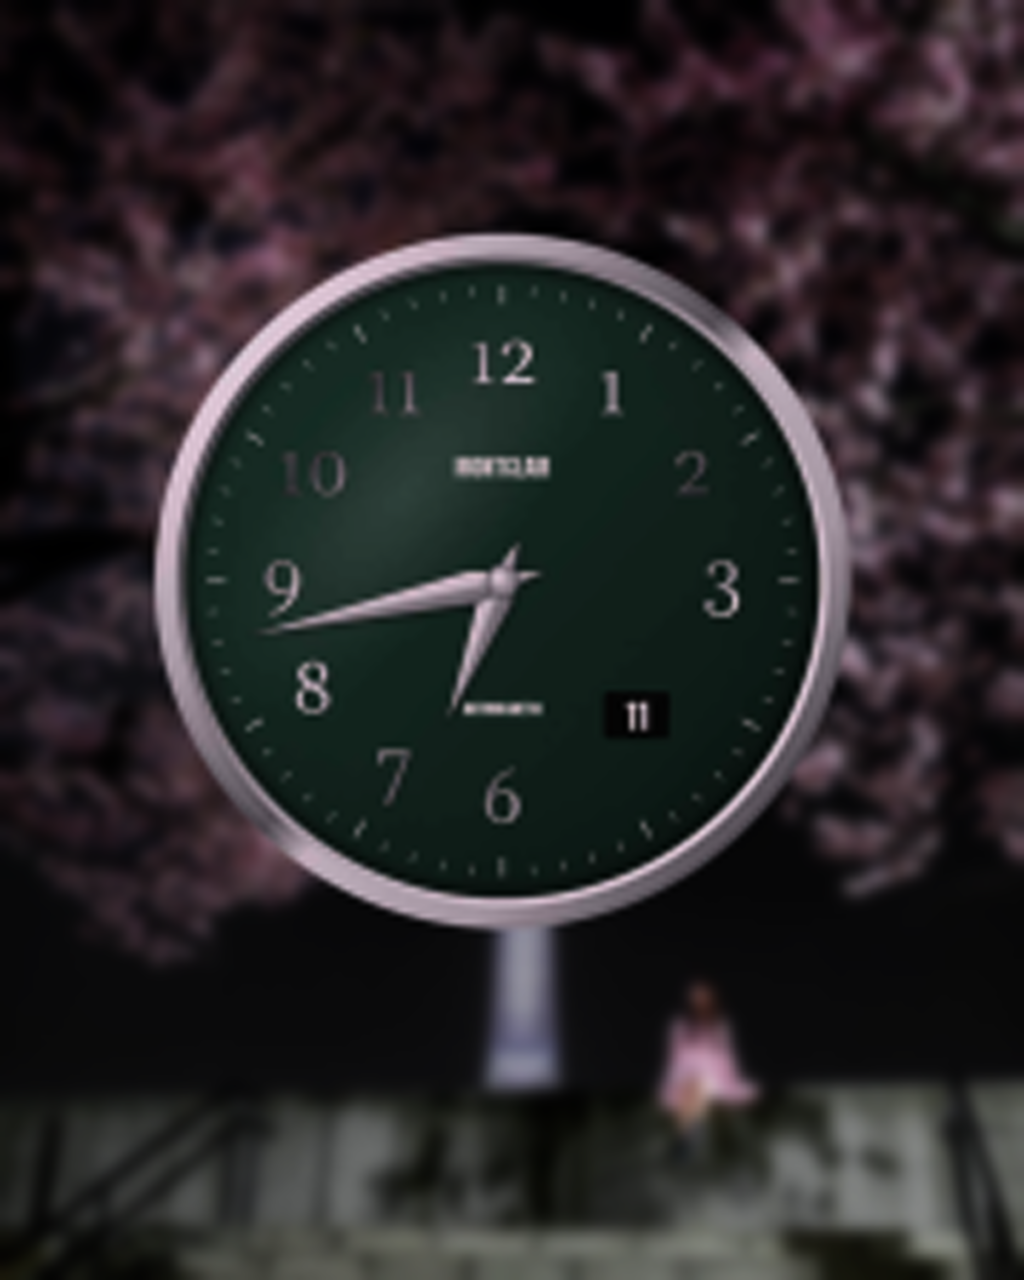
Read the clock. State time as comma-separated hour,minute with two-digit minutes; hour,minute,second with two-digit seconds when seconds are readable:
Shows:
6,43
